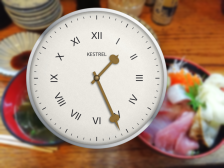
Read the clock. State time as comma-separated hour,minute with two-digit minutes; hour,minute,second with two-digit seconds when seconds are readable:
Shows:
1,26
